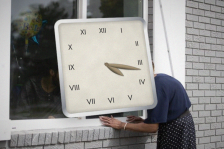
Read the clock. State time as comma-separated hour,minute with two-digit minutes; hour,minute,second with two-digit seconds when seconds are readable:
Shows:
4,17
